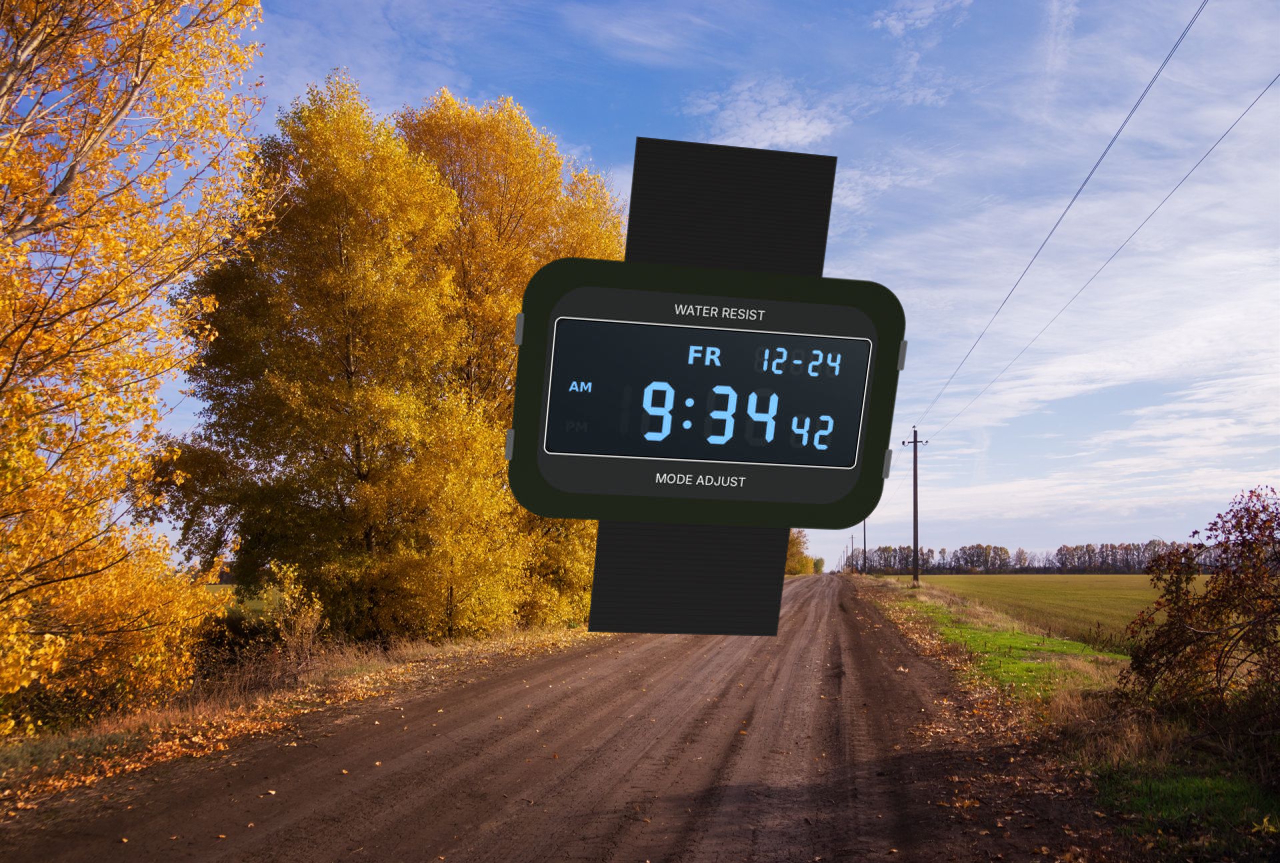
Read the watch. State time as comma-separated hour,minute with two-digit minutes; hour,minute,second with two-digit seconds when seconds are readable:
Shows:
9,34,42
